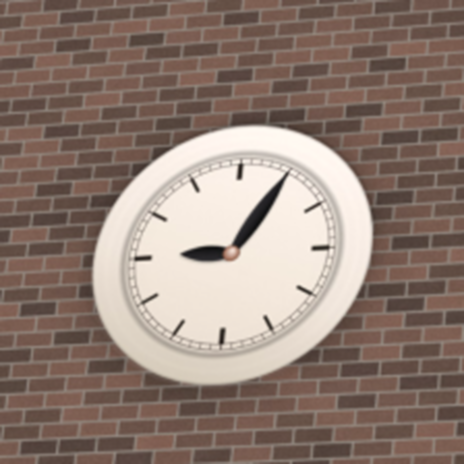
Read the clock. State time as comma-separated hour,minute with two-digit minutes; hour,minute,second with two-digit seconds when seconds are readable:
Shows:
9,05
